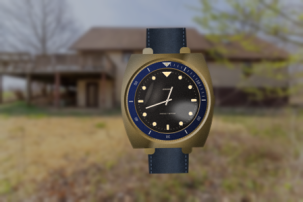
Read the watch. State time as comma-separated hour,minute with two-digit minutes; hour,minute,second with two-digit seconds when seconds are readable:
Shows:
12,42
